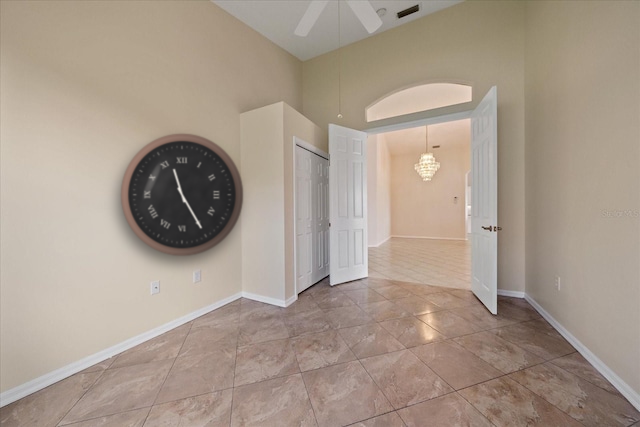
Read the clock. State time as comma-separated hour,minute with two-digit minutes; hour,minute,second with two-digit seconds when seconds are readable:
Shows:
11,25
